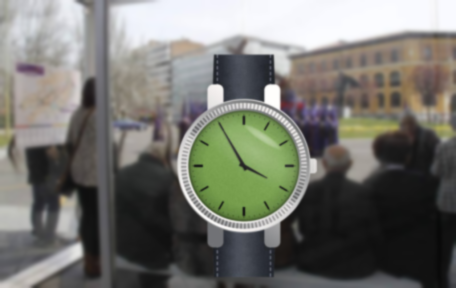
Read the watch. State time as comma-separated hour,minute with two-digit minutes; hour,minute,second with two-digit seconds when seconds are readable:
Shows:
3,55
